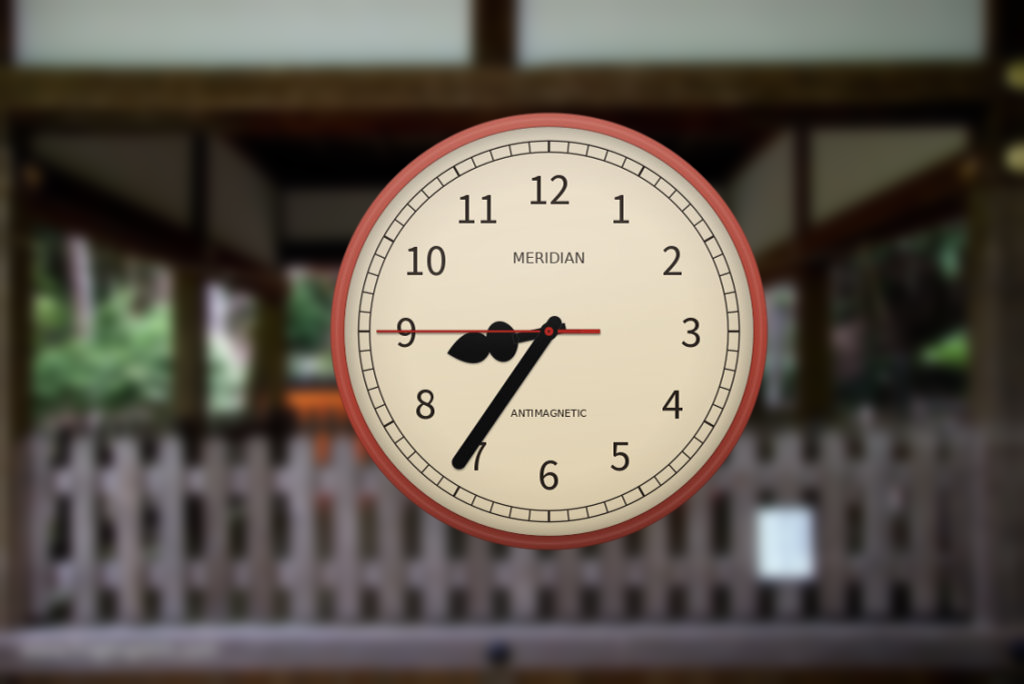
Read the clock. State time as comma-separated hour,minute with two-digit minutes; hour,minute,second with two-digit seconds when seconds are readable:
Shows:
8,35,45
